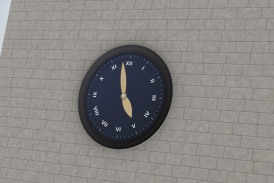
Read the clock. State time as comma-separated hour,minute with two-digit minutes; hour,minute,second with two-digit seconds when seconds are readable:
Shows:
4,58
